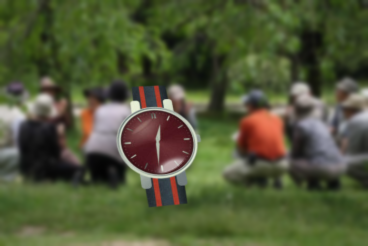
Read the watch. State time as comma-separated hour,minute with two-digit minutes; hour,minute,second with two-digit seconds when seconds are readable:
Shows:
12,31
